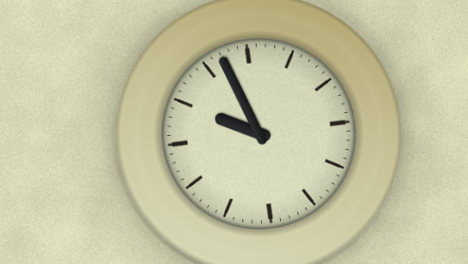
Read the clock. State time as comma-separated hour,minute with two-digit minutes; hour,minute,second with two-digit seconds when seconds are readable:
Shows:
9,57
